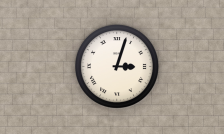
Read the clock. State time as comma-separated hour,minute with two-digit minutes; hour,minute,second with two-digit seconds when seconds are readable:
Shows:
3,03
